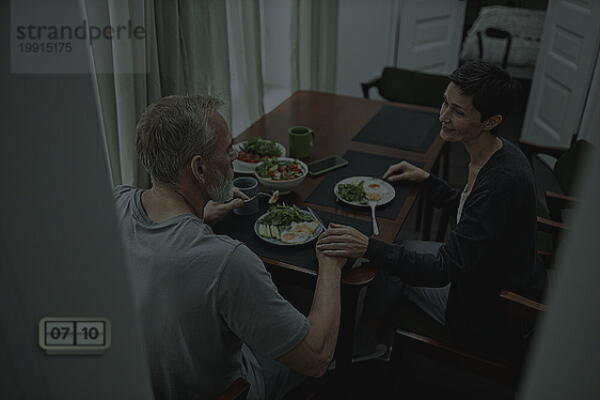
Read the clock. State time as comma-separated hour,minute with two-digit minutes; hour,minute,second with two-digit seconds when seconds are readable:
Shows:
7,10
